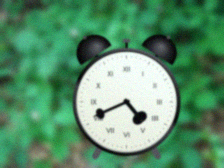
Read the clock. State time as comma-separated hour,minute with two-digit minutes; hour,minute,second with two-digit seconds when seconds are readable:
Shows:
4,41
